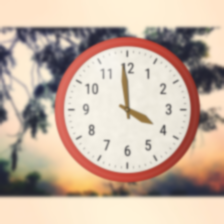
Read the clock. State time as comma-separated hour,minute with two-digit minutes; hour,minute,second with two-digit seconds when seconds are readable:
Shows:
3,59
